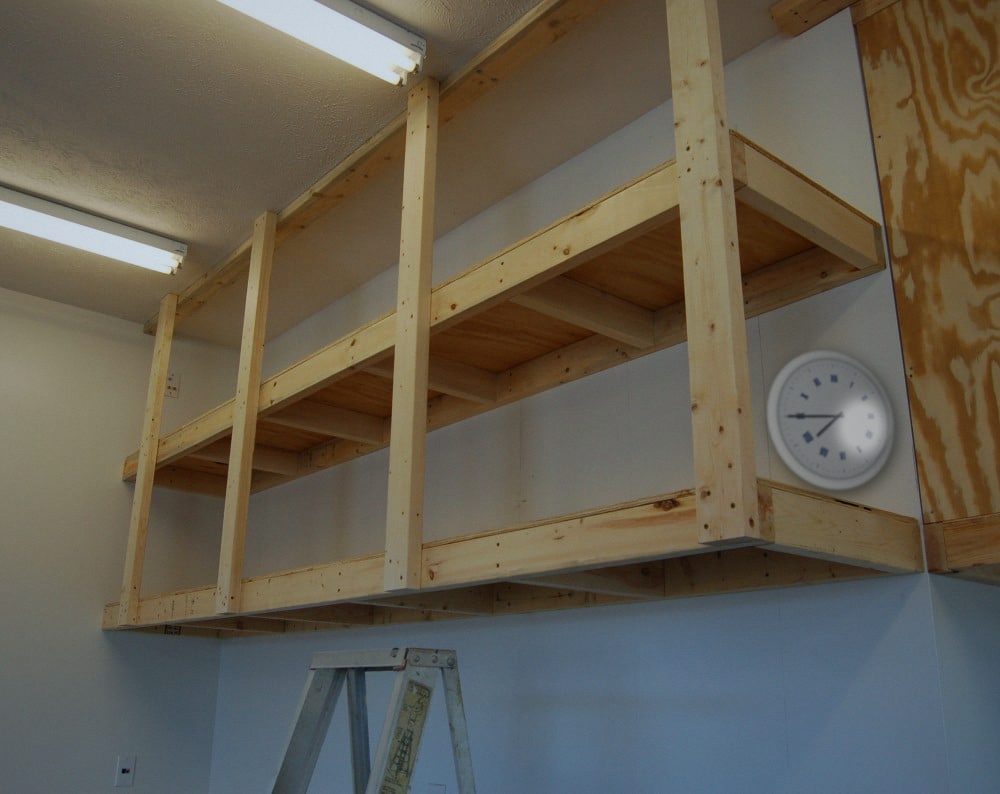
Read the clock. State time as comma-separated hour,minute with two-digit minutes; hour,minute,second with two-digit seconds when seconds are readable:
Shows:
7,45
